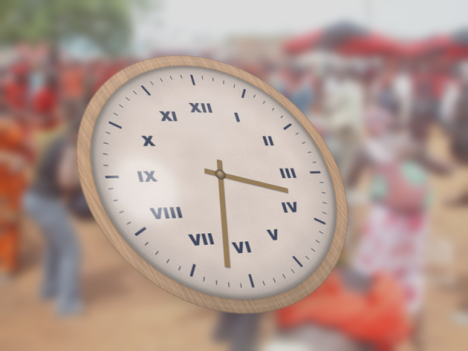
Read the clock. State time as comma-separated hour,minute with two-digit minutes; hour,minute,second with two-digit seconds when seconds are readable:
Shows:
3,32
